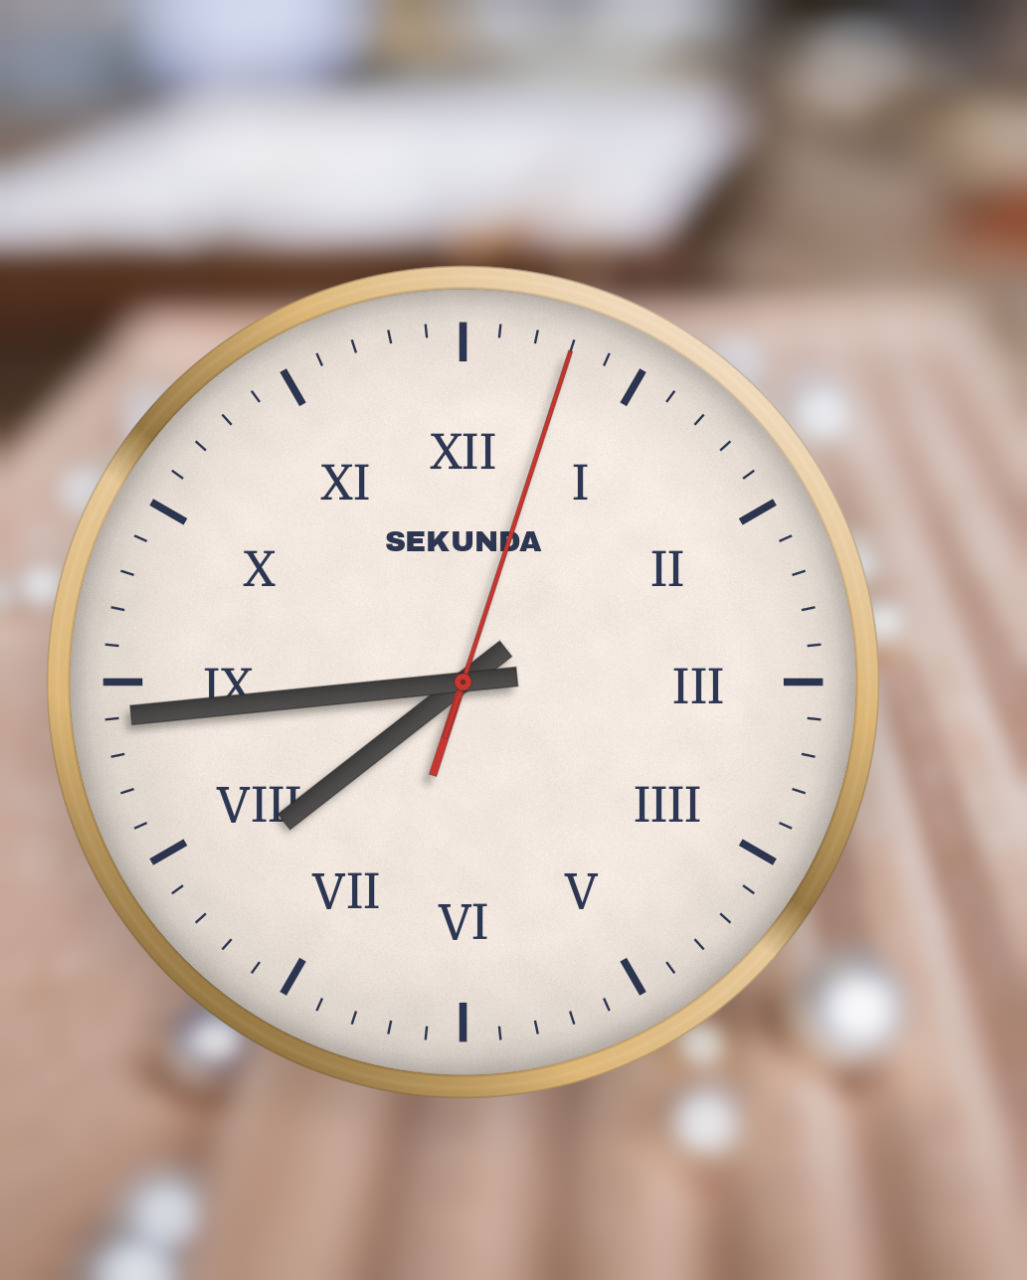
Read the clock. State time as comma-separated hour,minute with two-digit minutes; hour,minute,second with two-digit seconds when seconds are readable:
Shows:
7,44,03
